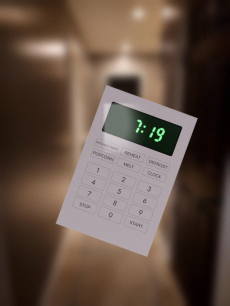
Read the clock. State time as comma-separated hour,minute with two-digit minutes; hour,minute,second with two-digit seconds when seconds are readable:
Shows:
7,19
